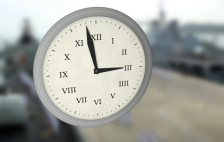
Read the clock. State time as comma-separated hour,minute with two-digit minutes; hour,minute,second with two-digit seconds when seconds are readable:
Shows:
2,58
